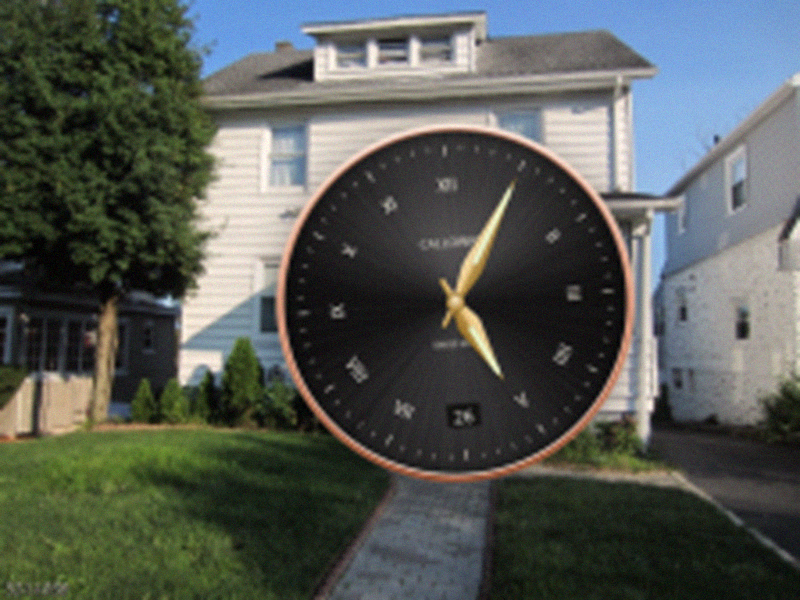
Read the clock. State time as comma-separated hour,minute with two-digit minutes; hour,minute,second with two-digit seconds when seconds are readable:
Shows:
5,05
